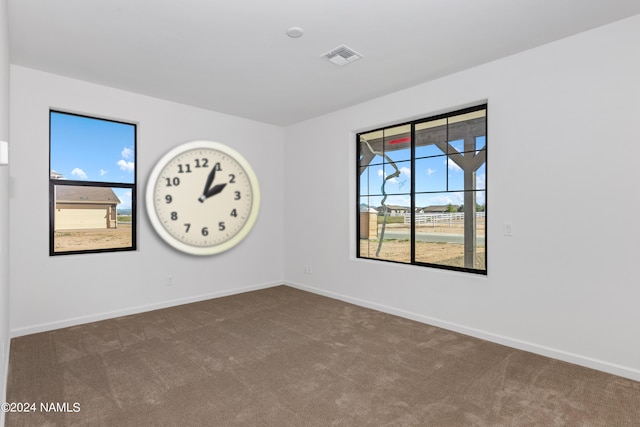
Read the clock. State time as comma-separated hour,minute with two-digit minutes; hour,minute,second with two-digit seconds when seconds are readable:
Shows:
2,04
